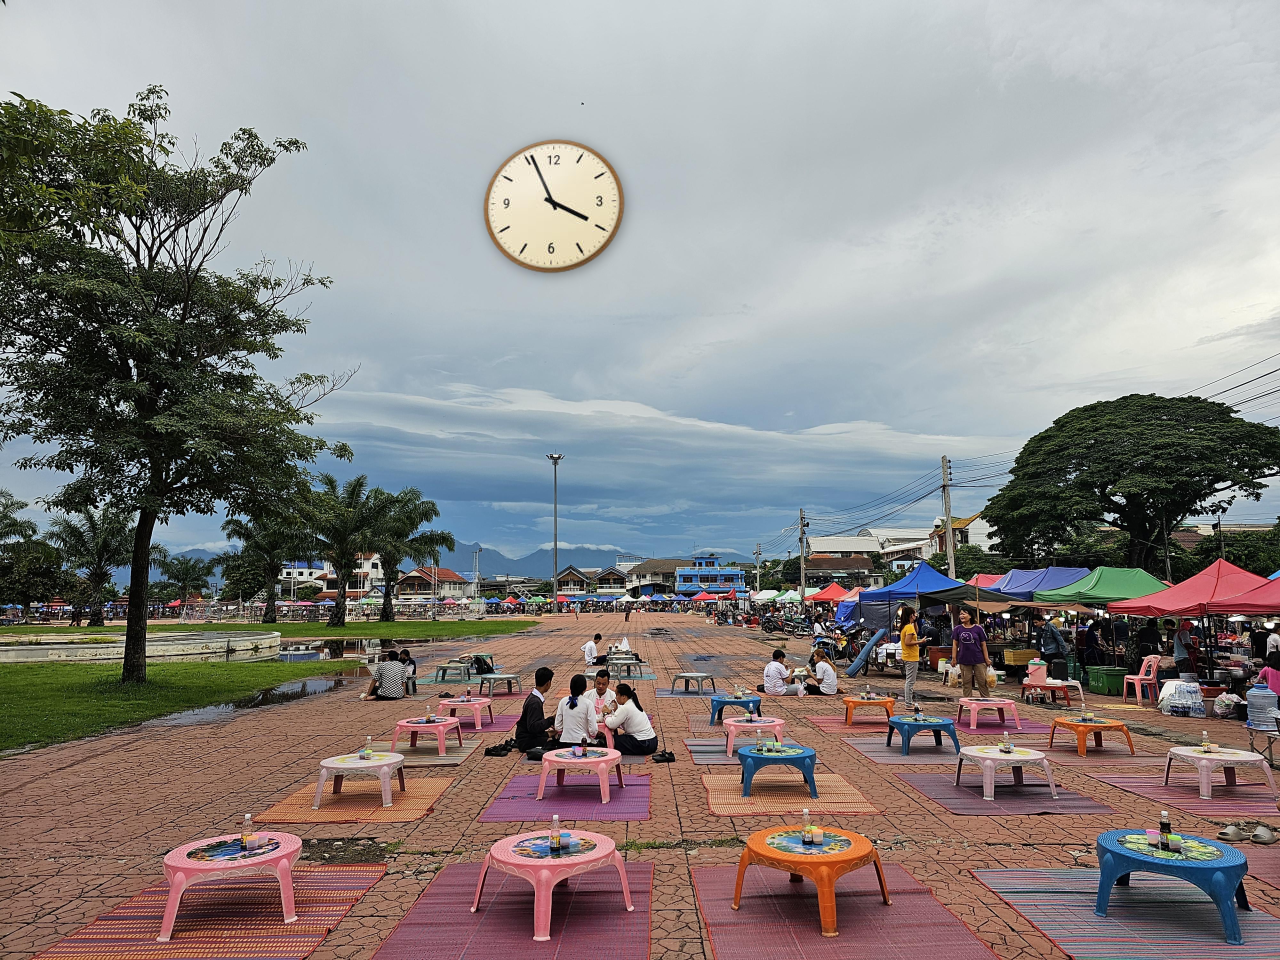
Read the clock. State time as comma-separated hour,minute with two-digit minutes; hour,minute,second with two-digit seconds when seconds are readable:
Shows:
3,56
